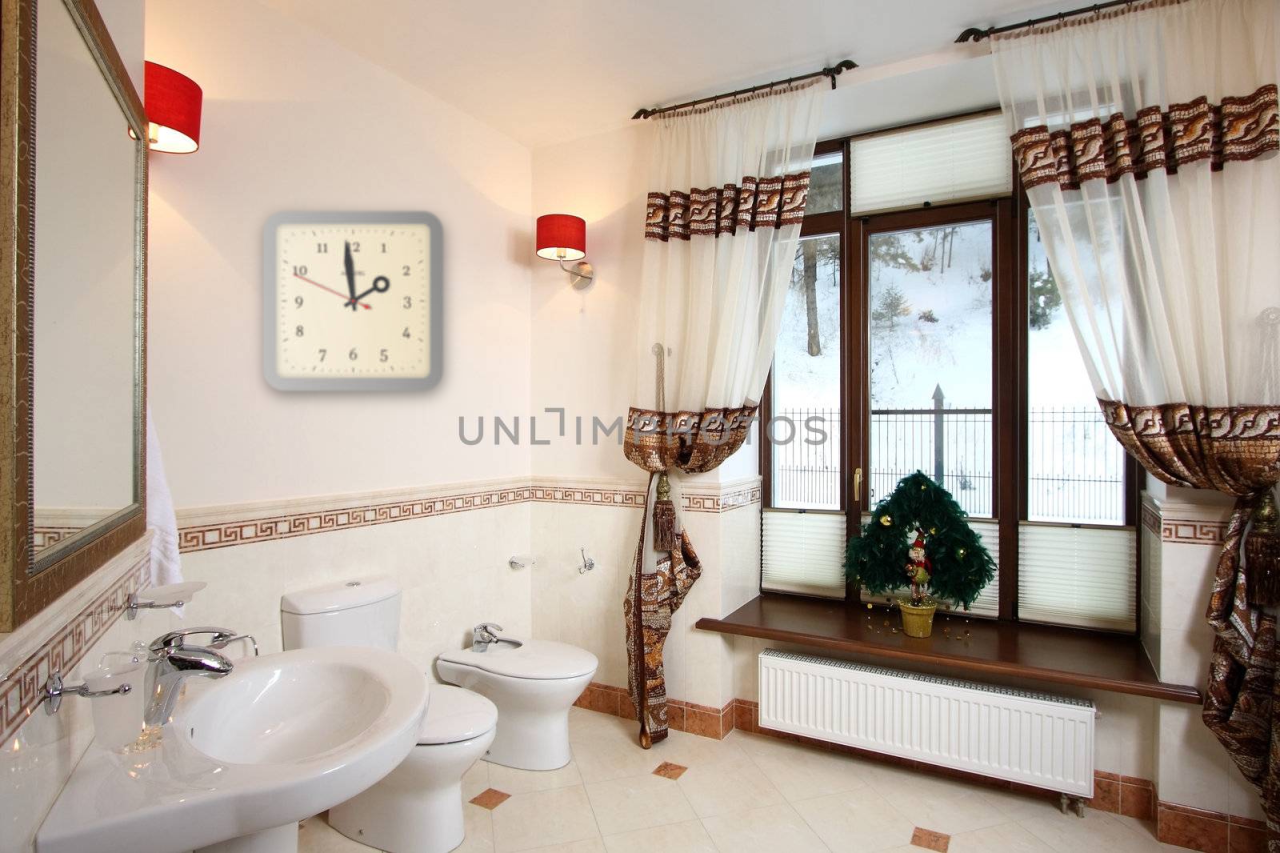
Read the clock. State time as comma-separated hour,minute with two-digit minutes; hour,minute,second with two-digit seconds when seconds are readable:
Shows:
1,58,49
